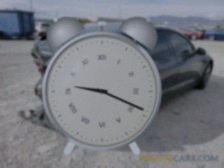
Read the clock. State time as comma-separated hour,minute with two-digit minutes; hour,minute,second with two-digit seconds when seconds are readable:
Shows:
9,19
